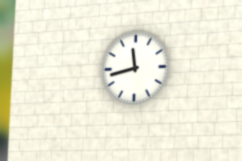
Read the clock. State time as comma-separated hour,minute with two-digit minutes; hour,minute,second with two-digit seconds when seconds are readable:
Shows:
11,43
